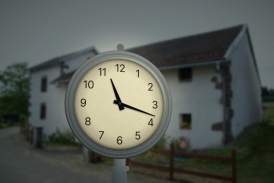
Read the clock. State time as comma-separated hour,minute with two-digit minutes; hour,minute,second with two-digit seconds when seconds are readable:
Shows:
11,18
